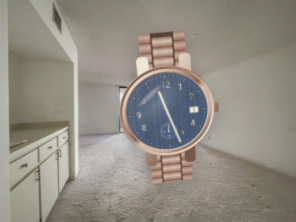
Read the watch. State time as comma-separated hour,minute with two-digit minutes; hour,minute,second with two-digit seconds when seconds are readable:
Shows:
11,27
